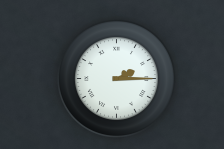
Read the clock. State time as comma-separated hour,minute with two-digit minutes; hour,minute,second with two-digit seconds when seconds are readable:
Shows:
2,15
